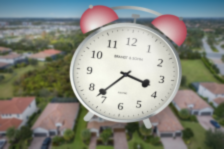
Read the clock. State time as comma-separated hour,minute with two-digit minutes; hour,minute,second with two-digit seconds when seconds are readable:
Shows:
3,37
